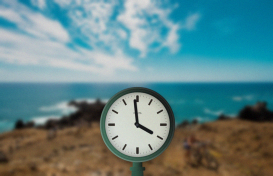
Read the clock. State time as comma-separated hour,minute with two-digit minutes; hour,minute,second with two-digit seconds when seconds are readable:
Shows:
3,59
